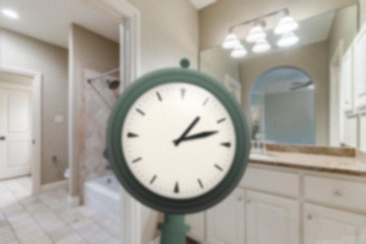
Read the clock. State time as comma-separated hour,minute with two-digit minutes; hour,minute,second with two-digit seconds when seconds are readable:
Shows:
1,12
